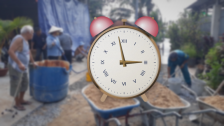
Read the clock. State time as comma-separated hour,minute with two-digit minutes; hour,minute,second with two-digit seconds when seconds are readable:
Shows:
2,58
